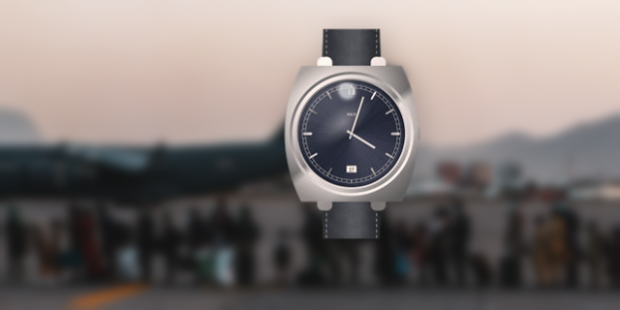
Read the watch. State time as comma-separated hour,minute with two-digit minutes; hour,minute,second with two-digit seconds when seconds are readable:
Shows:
4,03
